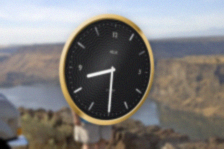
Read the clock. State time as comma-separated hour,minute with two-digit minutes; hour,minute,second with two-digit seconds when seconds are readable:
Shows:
8,30
